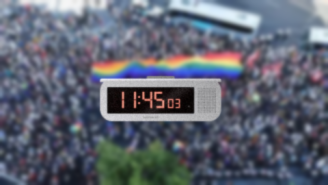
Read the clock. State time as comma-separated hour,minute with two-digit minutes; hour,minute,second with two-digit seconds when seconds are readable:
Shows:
11,45,03
